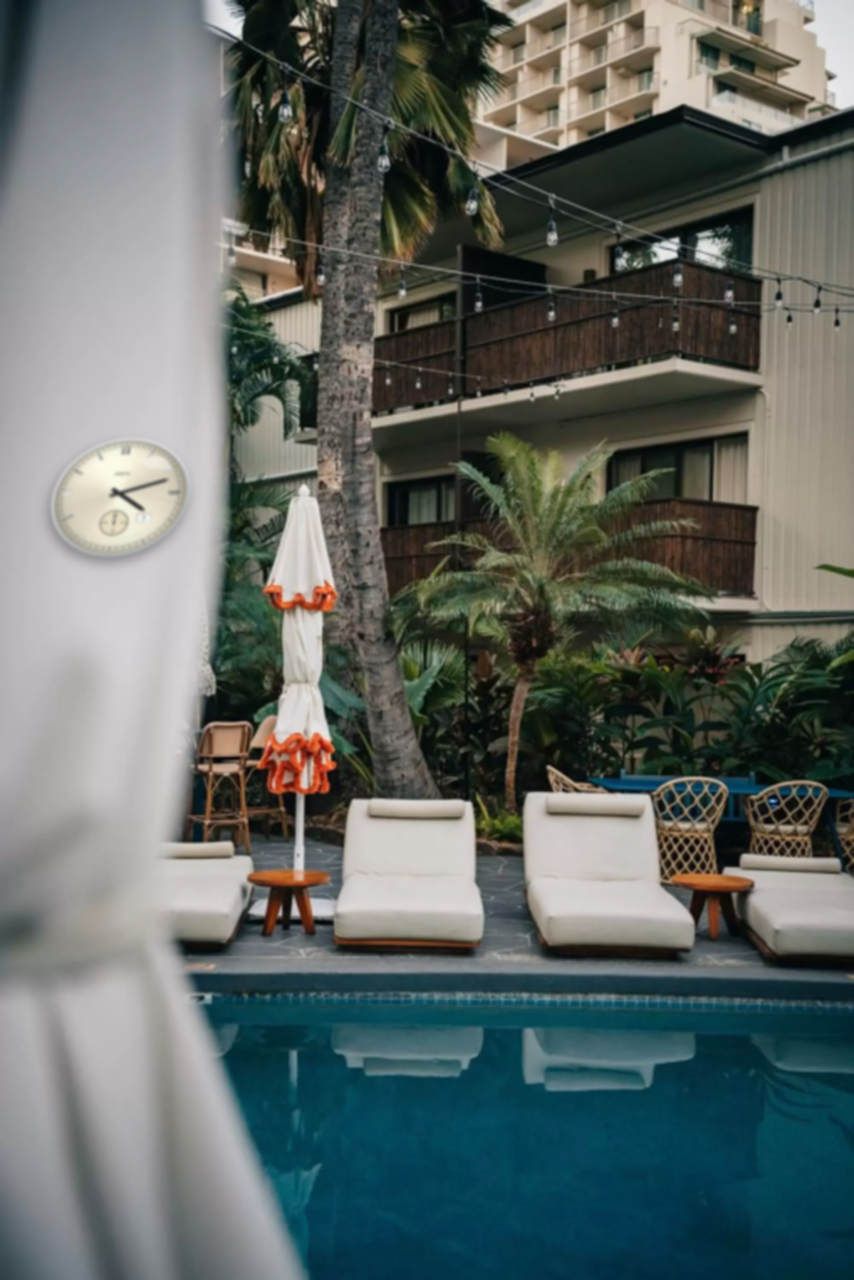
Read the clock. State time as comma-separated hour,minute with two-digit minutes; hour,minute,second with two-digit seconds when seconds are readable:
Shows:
4,12
